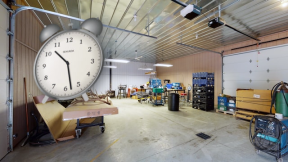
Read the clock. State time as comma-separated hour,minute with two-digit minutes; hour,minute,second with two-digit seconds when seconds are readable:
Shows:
10,28
